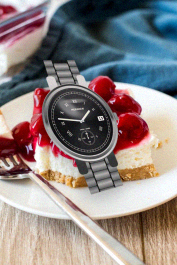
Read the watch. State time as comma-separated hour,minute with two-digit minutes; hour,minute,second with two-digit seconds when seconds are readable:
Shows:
1,47
